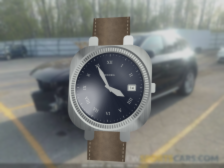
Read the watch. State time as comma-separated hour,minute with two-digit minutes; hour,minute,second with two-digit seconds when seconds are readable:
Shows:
3,55
